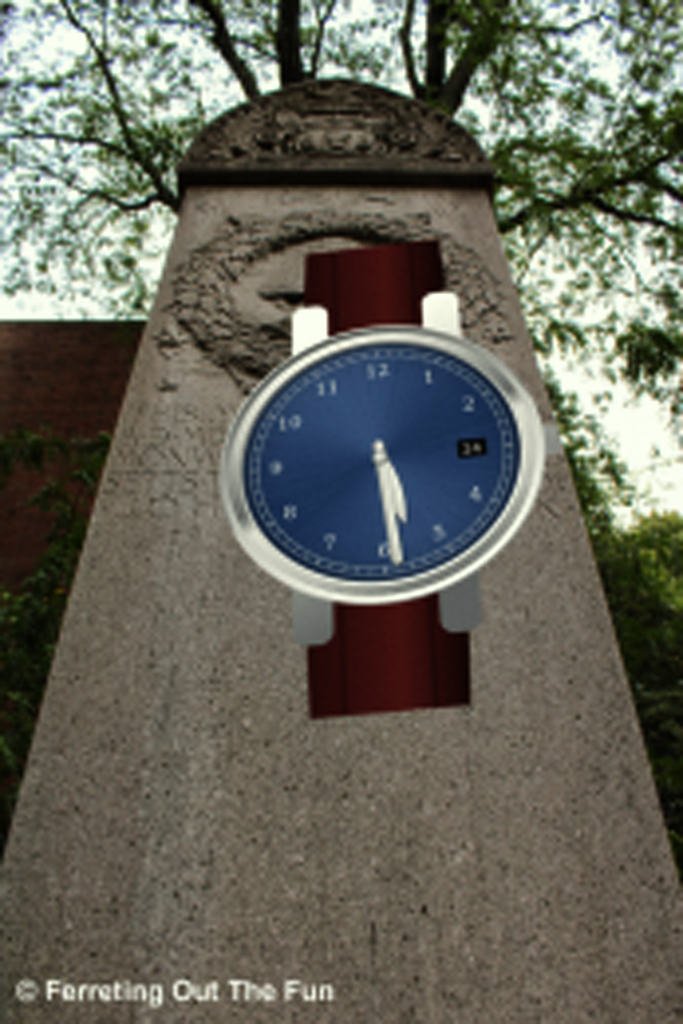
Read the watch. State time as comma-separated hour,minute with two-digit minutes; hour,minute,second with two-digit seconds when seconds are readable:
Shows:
5,29
